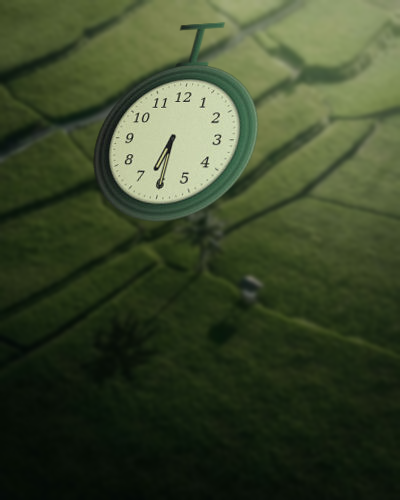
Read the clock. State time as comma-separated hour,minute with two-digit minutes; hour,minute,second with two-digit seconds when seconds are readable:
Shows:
6,30
